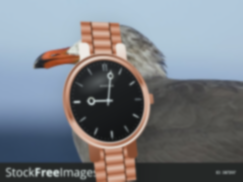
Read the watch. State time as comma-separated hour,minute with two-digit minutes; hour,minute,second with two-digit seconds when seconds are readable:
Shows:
9,02
